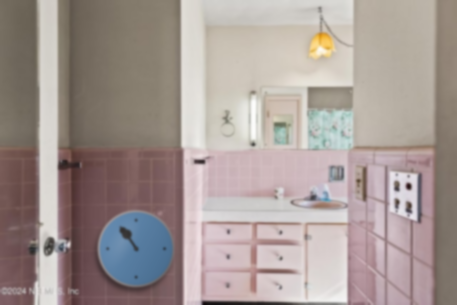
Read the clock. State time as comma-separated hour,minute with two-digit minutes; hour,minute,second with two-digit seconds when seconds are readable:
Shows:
10,54
